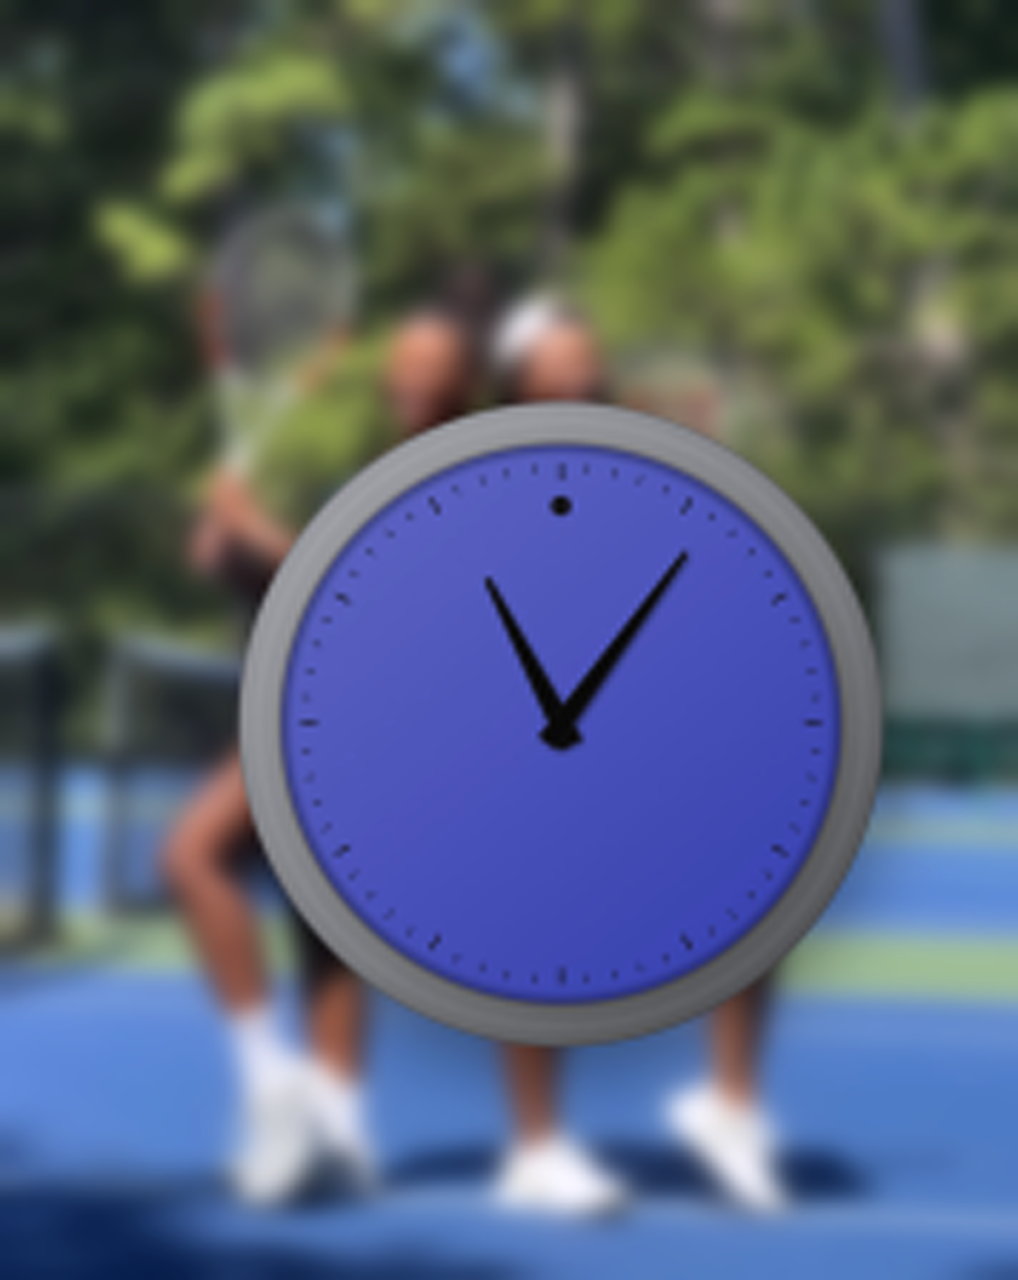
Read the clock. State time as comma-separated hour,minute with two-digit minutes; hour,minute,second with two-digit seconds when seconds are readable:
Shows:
11,06
